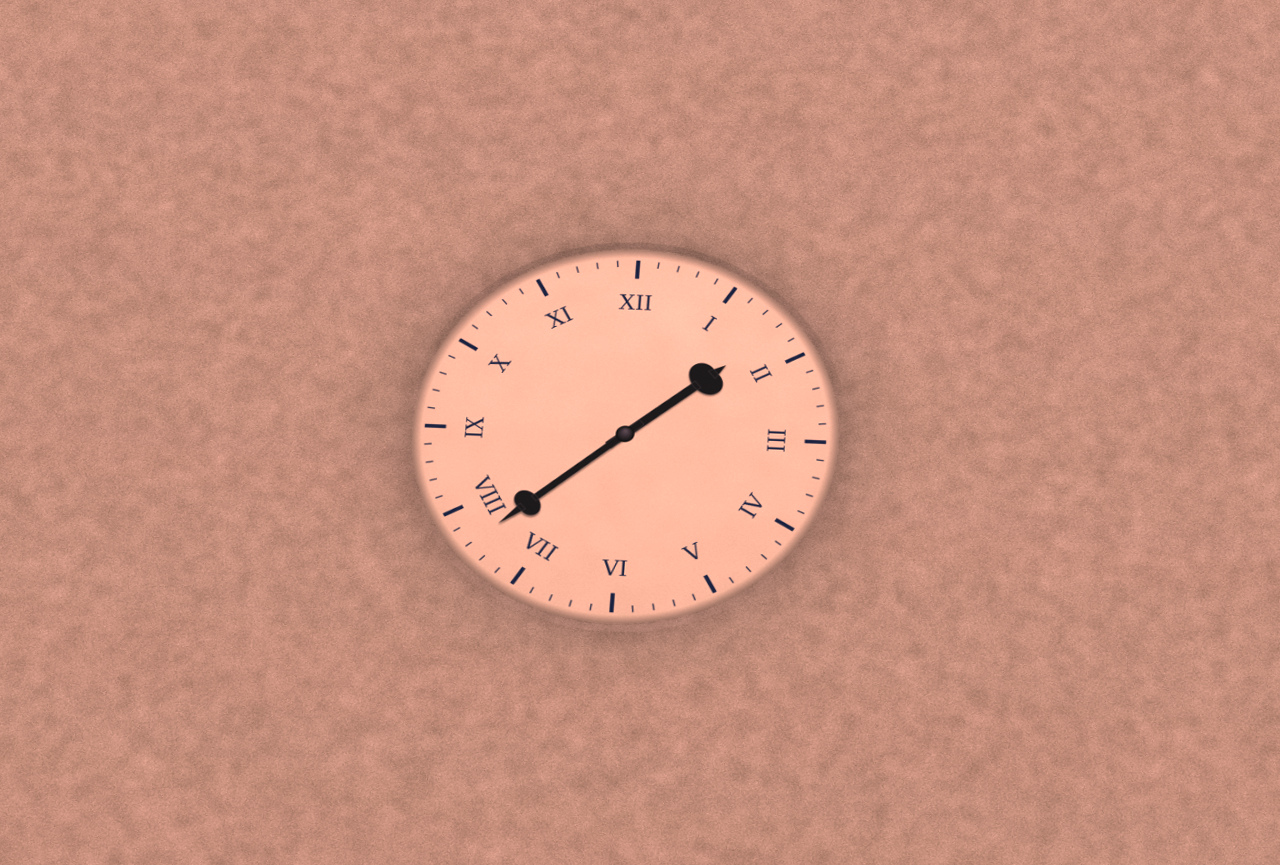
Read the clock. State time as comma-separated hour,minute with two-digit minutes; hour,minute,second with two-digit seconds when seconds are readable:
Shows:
1,38
